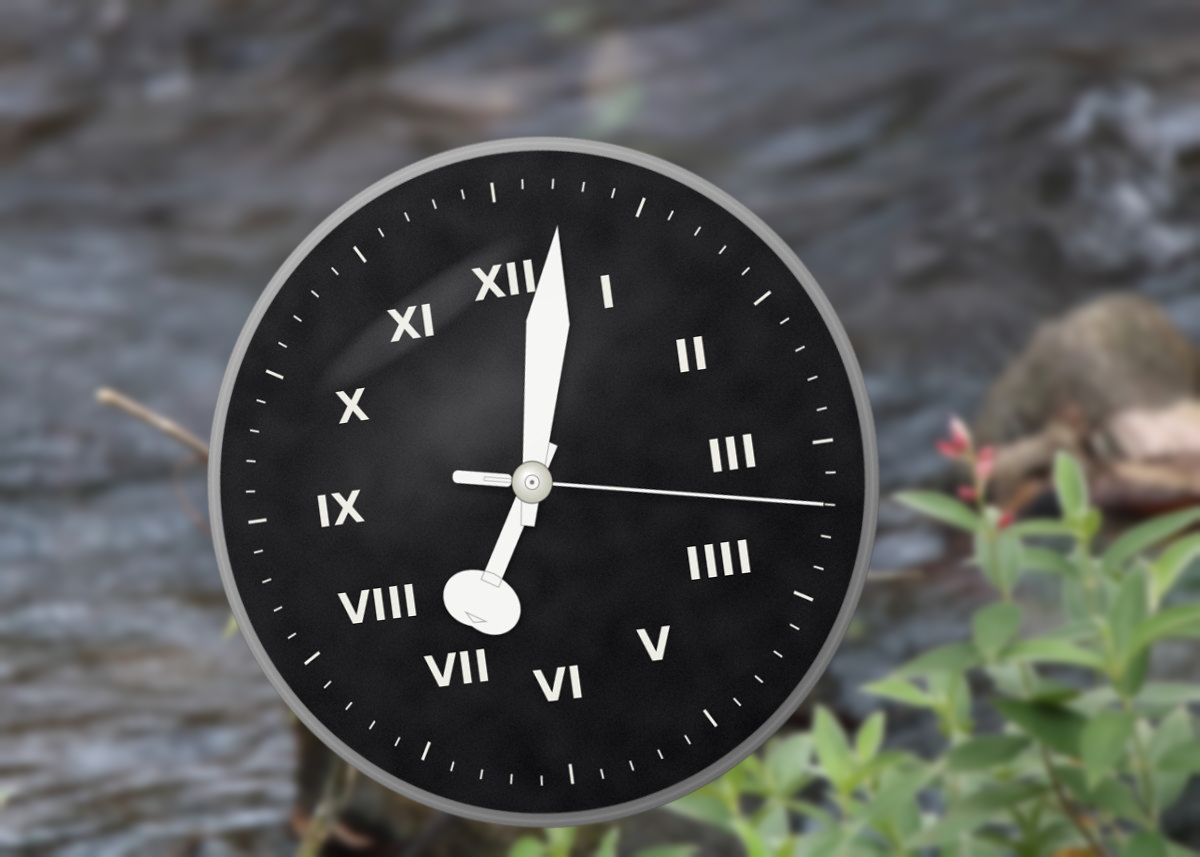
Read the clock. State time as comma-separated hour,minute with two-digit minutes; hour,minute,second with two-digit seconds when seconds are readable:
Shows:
7,02,17
